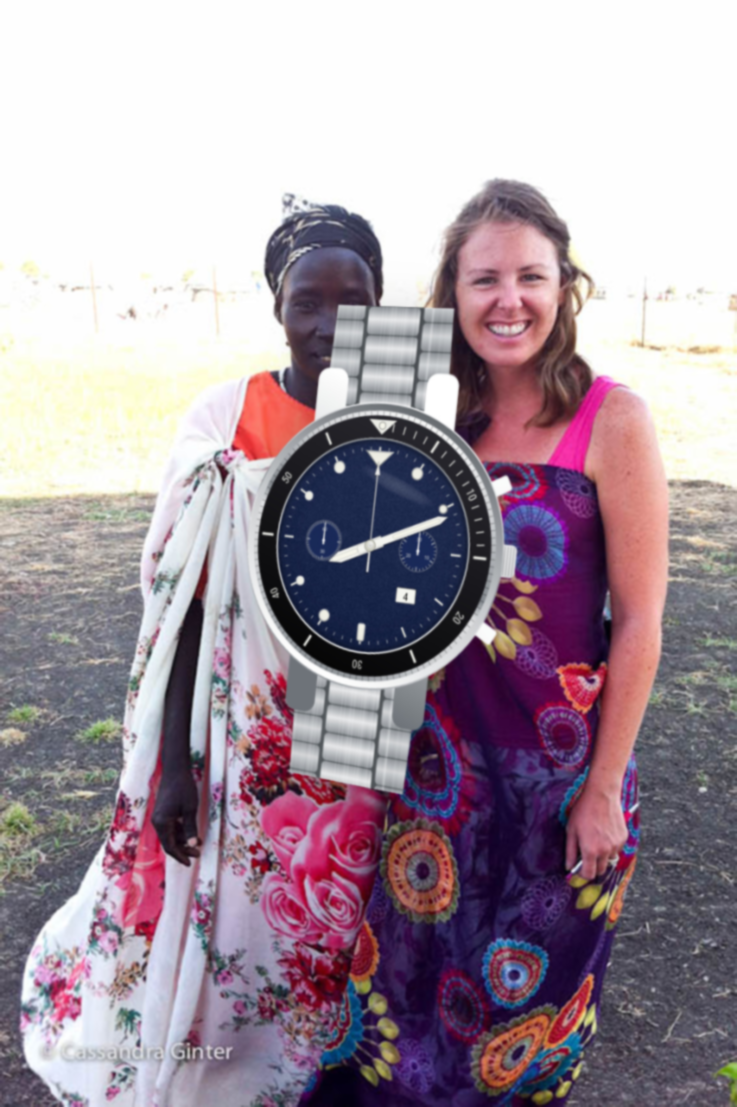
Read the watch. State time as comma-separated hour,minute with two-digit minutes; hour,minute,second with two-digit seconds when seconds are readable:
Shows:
8,11
